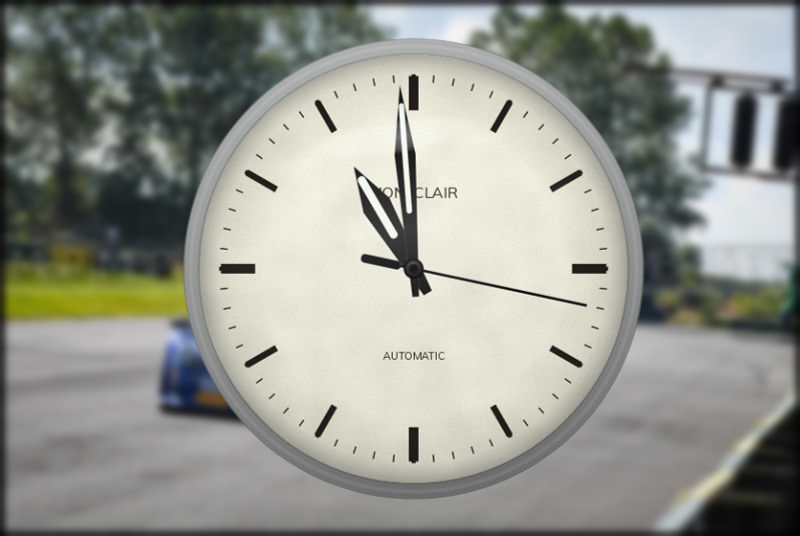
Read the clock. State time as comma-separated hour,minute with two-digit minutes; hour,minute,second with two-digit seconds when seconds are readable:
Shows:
10,59,17
